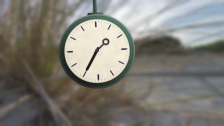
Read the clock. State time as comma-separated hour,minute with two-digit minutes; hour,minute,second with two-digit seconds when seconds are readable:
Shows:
1,35
